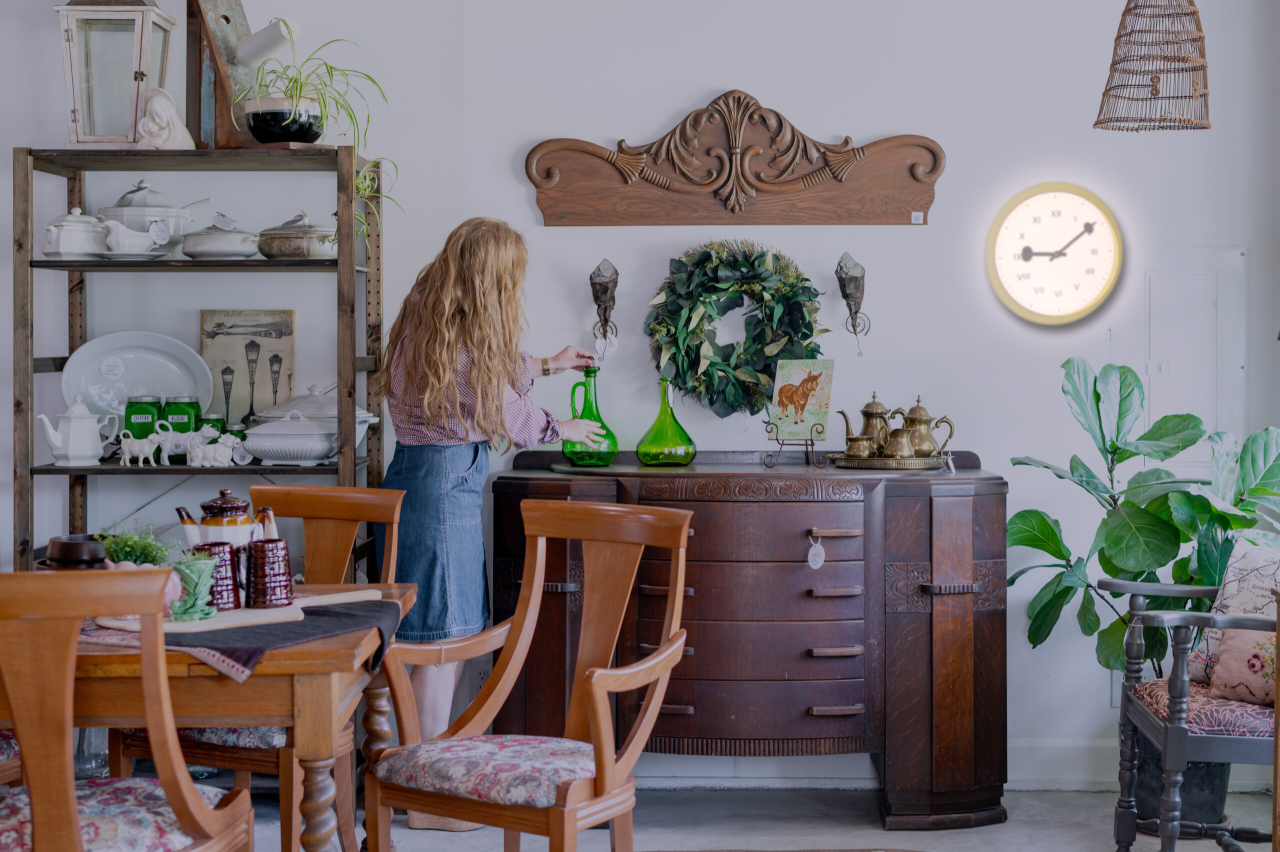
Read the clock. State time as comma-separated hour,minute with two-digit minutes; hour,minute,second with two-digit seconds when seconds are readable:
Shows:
9,09
